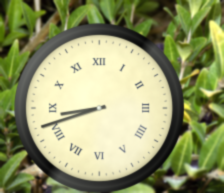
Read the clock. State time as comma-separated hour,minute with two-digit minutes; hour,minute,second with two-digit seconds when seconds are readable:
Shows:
8,42
